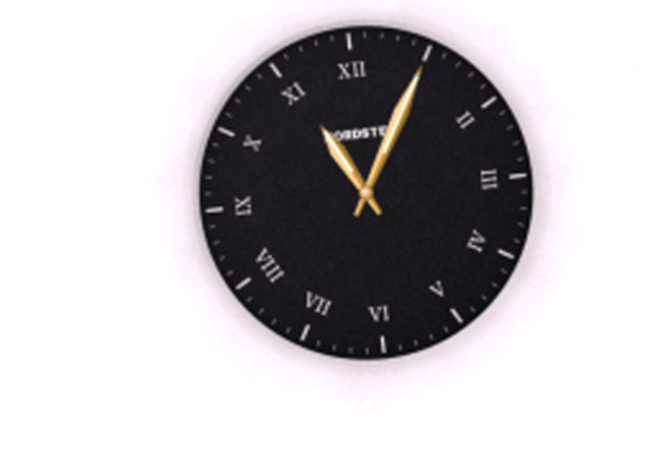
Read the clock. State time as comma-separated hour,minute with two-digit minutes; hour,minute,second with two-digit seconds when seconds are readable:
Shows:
11,05
